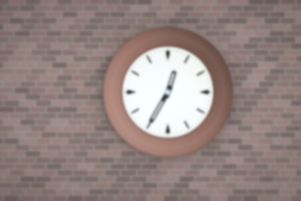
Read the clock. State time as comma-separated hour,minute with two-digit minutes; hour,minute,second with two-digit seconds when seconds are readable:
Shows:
12,35
